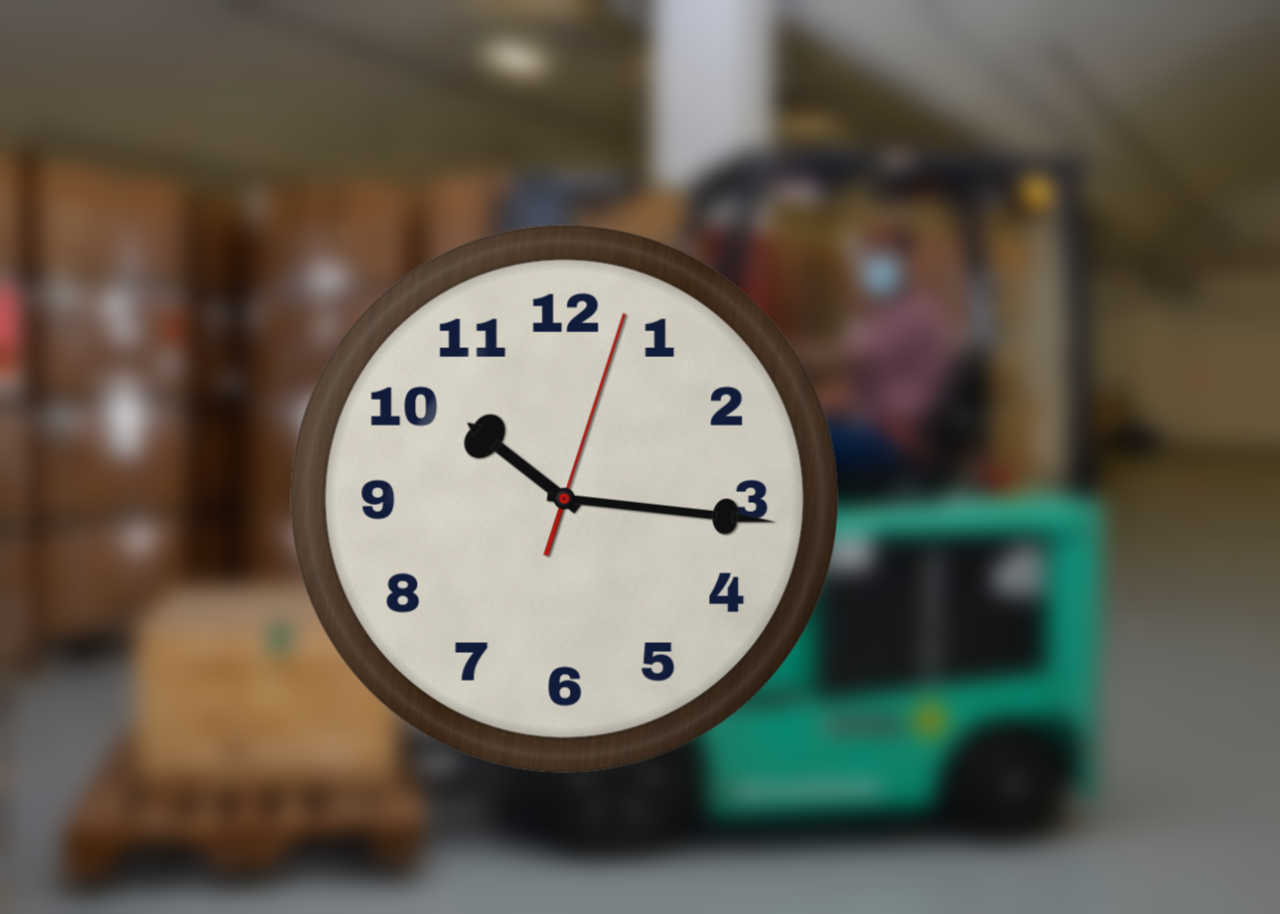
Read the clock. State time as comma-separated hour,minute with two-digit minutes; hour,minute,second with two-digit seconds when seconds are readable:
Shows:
10,16,03
